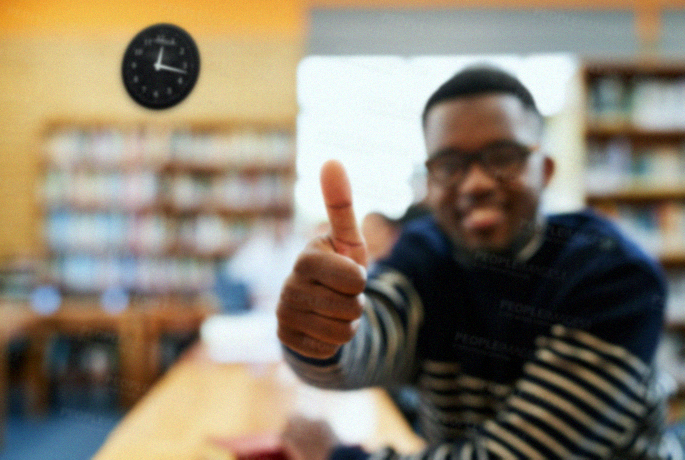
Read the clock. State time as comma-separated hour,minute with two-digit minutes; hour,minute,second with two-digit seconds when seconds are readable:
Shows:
12,17
